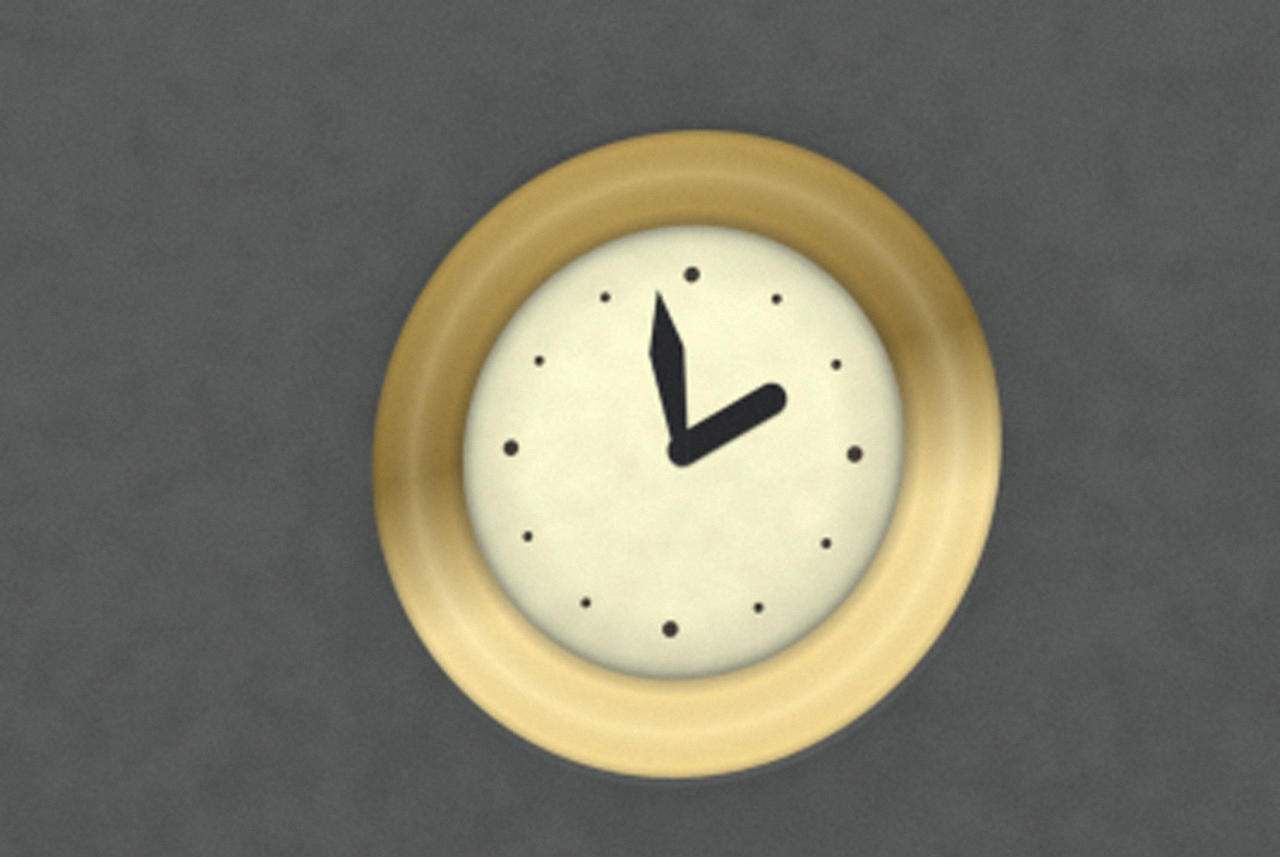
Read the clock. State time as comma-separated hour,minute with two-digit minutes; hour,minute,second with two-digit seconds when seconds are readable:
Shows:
1,58
